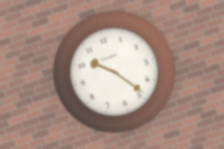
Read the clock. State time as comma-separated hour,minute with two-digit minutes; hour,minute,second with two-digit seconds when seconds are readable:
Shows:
10,24
